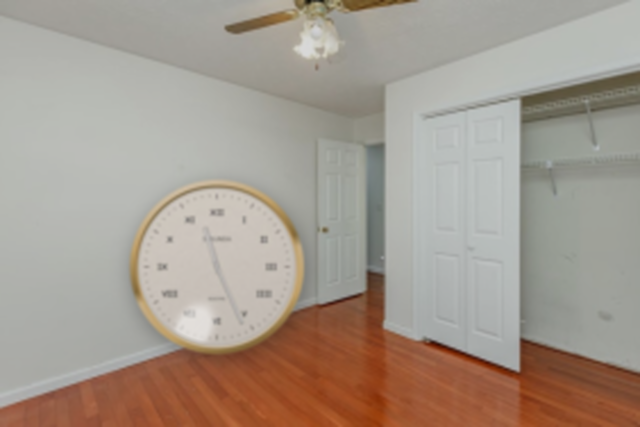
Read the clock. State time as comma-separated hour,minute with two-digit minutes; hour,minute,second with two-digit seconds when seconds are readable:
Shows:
11,26
